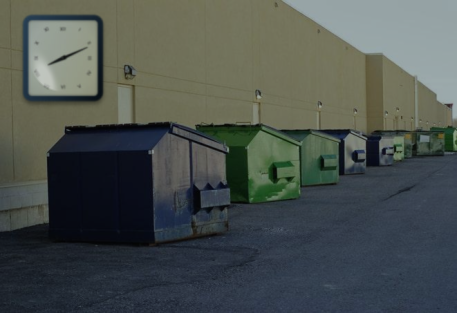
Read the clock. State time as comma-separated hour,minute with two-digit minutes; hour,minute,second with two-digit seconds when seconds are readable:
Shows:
8,11
